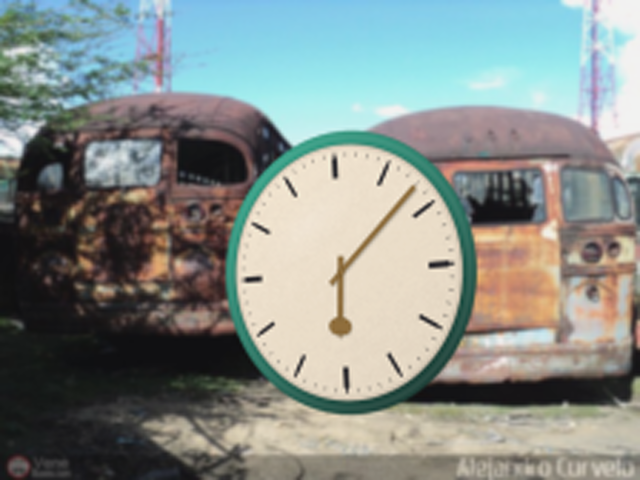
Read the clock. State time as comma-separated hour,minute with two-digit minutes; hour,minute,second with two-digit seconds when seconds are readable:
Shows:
6,08
